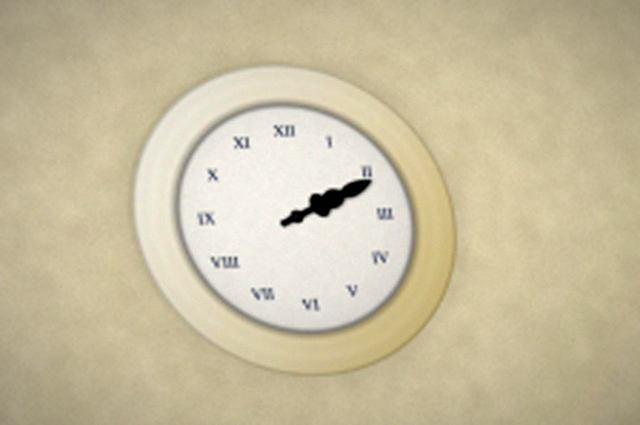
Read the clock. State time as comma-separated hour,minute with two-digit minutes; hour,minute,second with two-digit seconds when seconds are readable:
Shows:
2,11
